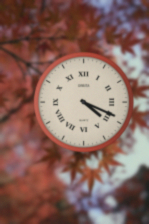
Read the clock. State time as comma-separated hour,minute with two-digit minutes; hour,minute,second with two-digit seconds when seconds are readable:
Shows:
4,19
